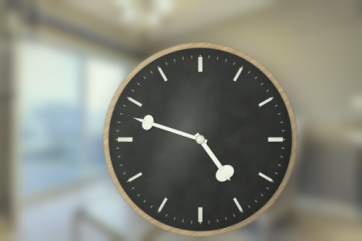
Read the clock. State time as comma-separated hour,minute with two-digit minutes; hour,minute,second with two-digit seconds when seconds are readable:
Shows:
4,48
